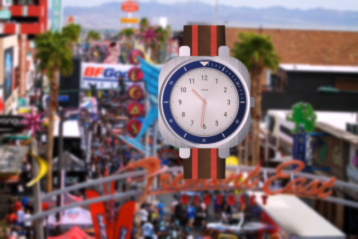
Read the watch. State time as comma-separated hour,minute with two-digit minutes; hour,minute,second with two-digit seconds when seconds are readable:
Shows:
10,31
